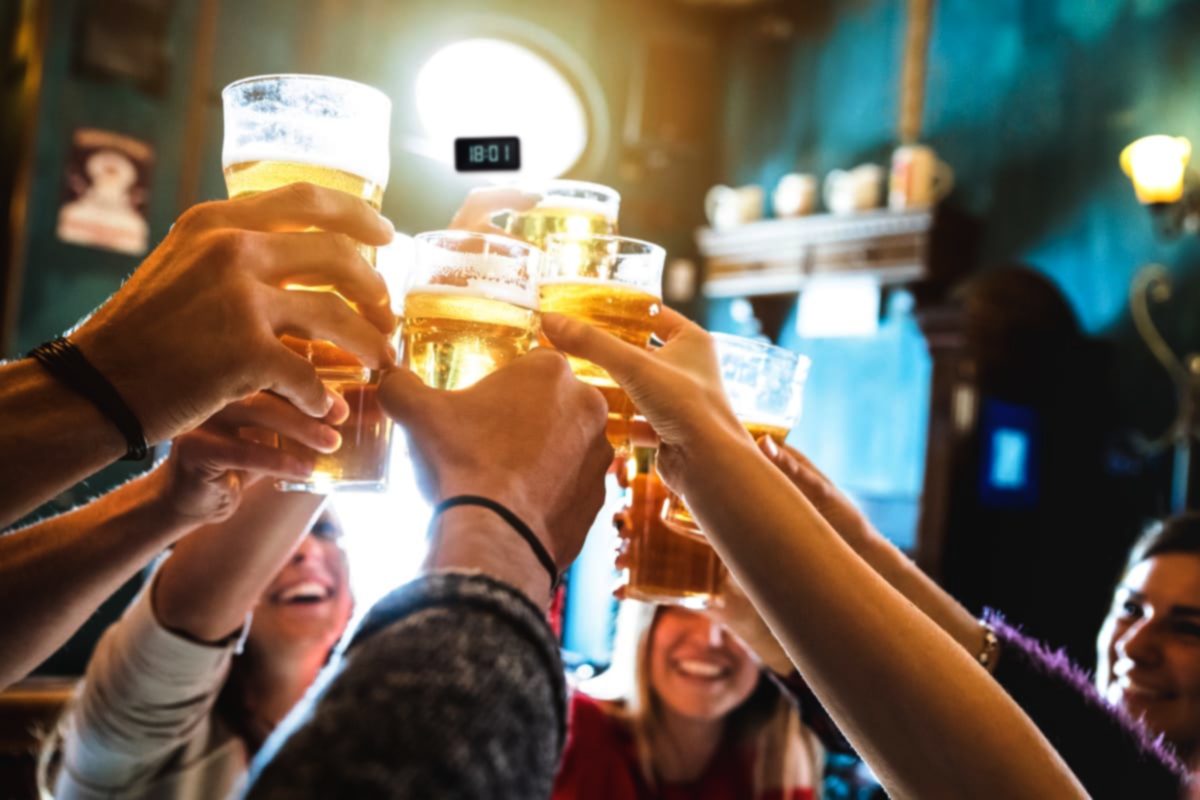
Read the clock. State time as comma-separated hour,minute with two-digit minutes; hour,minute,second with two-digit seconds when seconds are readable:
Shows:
18,01
